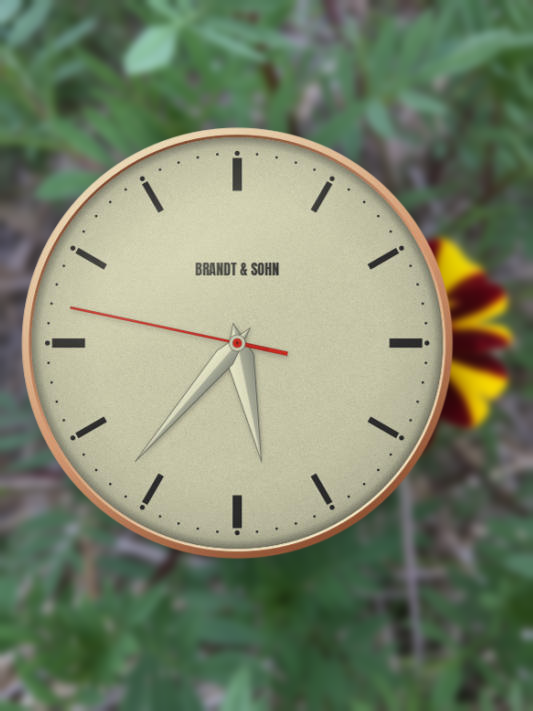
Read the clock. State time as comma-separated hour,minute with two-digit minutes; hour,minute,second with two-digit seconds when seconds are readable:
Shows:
5,36,47
